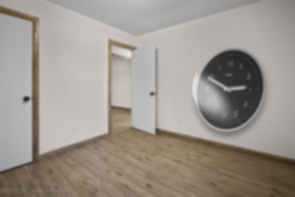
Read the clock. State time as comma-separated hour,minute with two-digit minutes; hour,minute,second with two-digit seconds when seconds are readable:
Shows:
2,49
